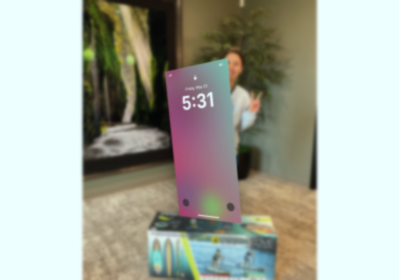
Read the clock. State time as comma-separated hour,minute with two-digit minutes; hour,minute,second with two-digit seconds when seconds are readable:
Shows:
5,31
